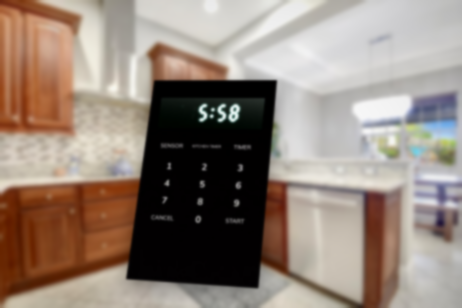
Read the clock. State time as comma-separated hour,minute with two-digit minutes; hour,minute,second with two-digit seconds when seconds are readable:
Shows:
5,58
